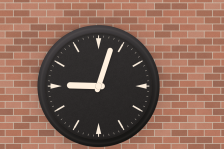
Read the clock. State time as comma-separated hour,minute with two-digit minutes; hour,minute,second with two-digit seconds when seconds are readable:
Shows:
9,03
